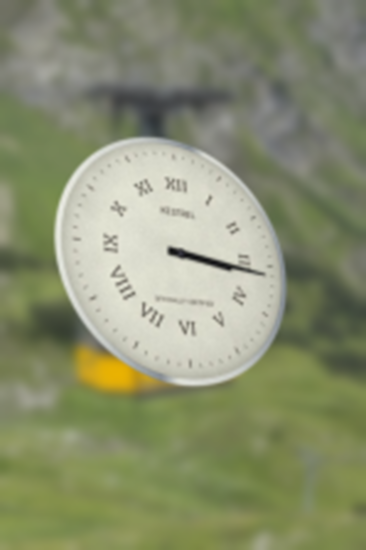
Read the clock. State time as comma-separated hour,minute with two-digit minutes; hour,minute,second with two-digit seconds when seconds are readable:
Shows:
3,16
